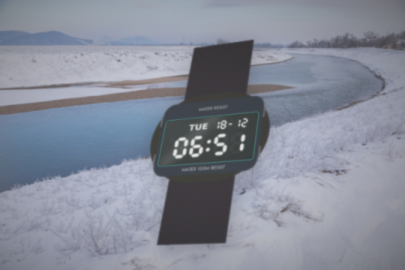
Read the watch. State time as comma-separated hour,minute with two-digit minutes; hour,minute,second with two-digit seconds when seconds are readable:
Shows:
6,51
